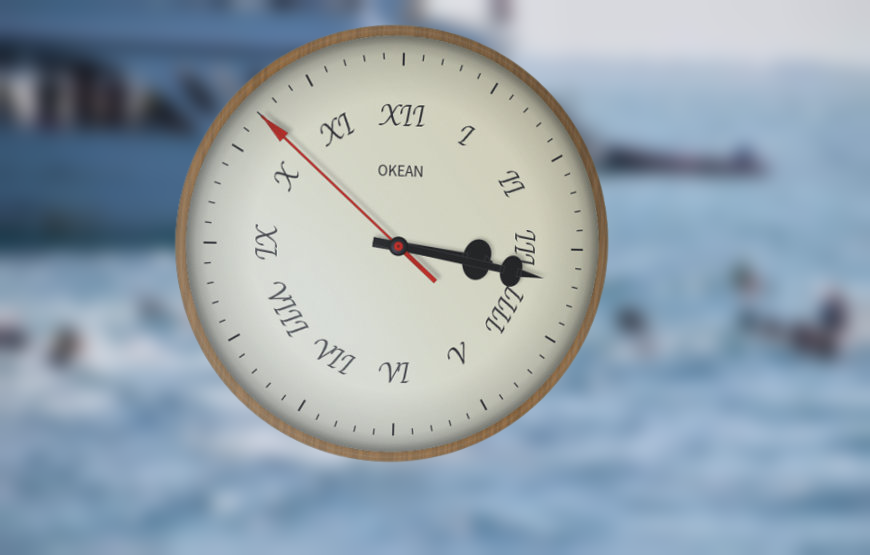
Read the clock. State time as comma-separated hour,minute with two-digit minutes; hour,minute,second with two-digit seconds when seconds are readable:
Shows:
3,16,52
